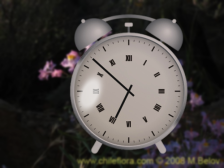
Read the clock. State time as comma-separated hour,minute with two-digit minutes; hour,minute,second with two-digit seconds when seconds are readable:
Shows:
6,52
